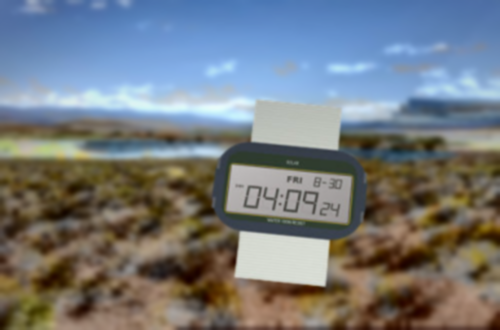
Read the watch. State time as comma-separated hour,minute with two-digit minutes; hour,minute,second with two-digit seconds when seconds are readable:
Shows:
4,09,24
